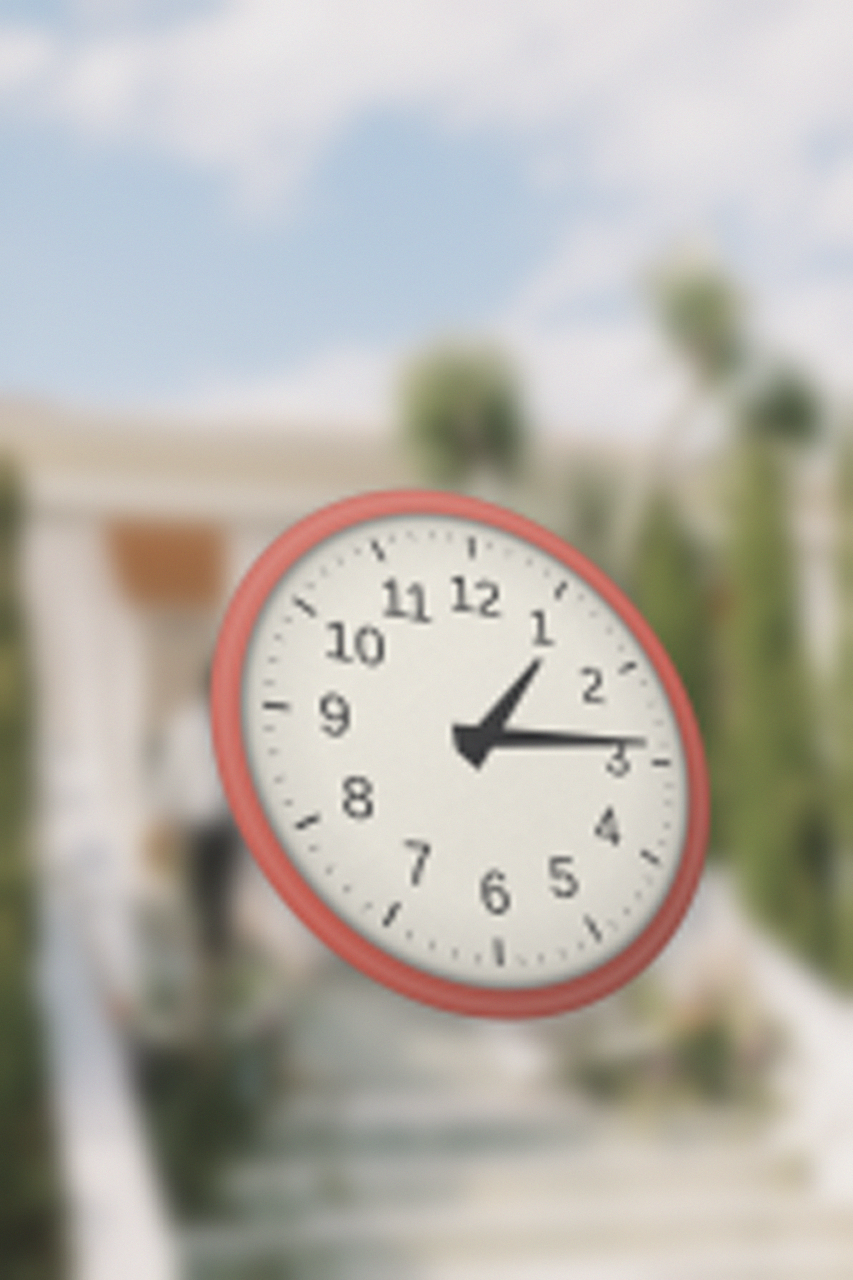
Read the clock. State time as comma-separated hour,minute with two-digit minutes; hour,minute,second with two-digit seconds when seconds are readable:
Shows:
1,14
